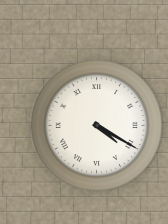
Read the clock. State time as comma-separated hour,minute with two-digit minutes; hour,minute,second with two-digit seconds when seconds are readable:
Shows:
4,20
